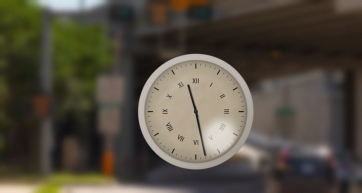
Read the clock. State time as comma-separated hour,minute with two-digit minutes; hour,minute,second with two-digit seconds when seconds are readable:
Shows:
11,28
